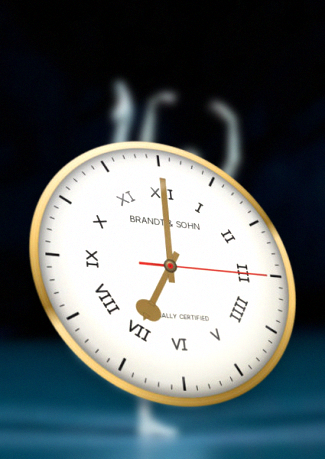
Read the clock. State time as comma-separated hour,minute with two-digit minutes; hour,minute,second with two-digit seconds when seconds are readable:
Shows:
7,00,15
